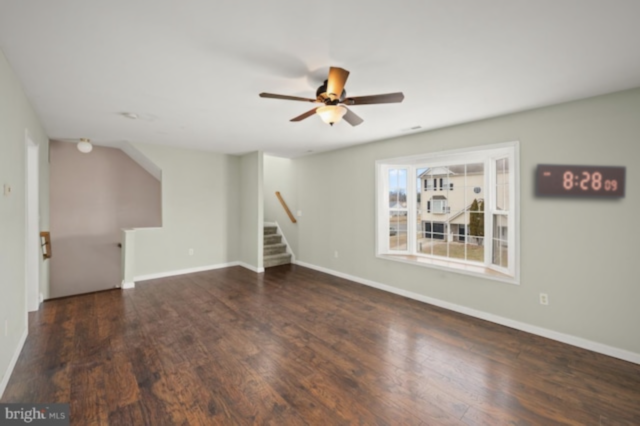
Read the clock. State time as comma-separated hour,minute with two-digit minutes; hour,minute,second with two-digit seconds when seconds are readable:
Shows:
8,28
